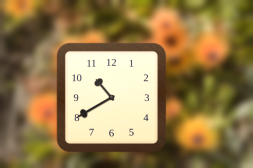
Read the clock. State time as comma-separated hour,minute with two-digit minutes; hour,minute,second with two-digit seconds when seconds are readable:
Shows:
10,40
